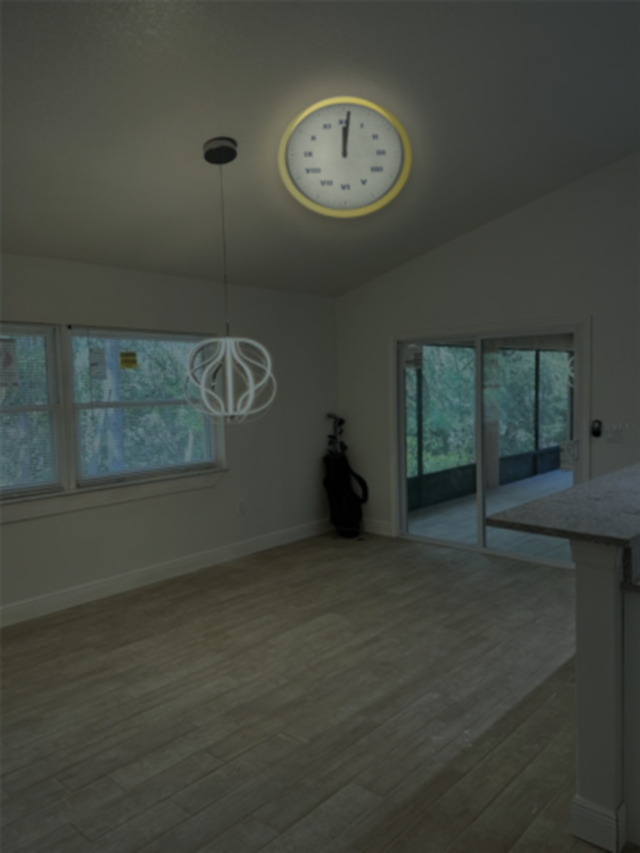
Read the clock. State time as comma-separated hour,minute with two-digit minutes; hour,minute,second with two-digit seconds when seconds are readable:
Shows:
12,01
